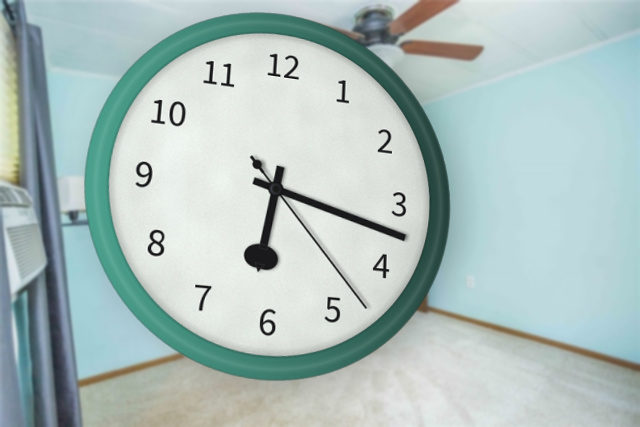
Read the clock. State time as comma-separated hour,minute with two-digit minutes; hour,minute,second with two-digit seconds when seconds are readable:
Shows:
6,17,23
